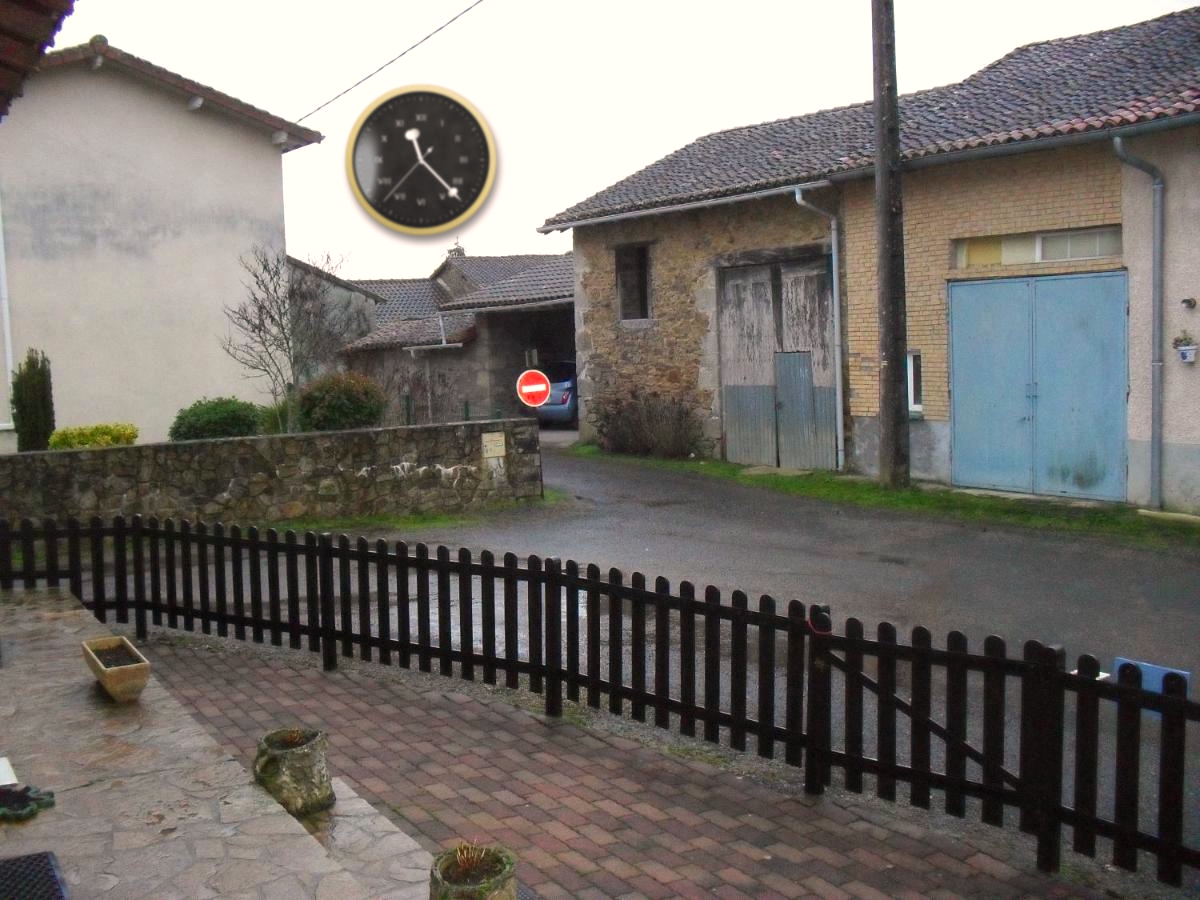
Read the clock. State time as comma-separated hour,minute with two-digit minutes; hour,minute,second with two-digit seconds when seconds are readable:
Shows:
11,22,37
